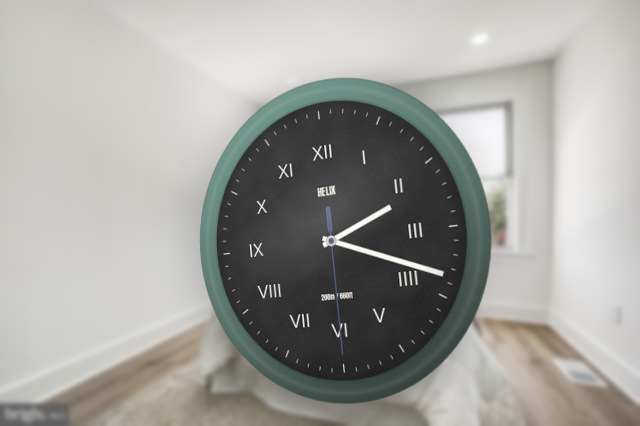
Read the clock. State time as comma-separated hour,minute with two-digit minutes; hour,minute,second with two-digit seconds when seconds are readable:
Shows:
2,18,30
